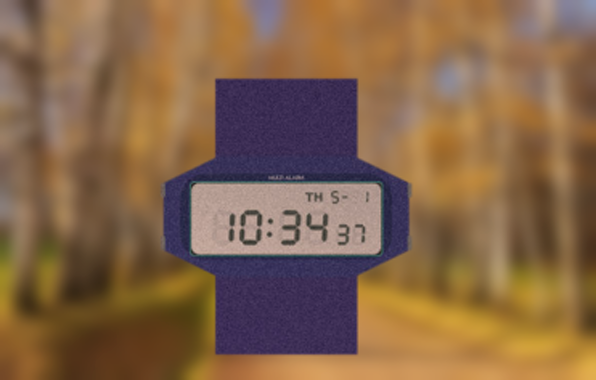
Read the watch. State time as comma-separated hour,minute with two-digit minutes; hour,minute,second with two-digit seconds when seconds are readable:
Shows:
10,34,37
